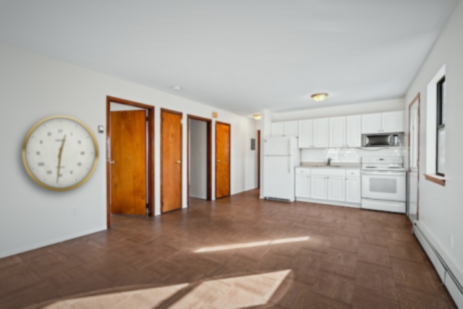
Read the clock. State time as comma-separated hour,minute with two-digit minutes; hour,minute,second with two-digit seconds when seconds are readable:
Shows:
12,31
